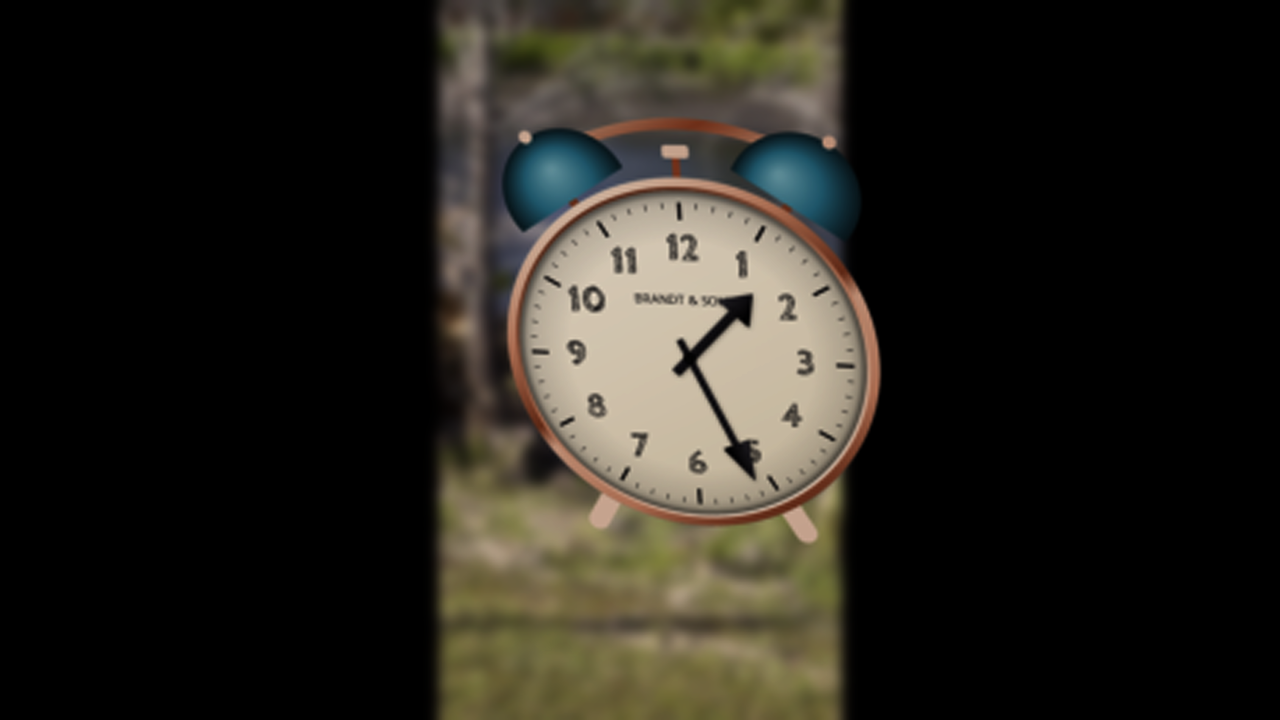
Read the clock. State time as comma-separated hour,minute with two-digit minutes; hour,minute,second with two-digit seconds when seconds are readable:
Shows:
1,26
